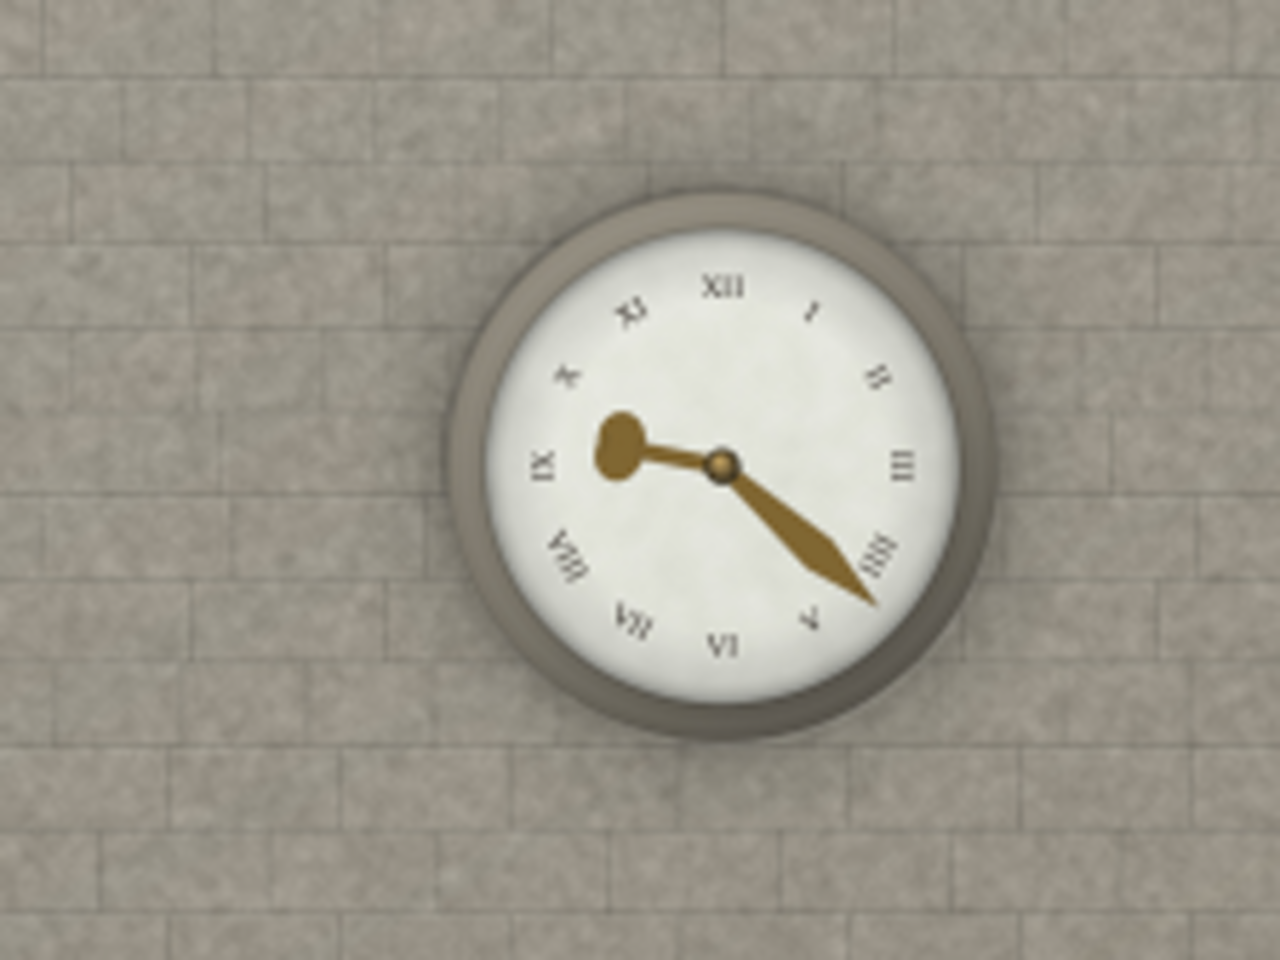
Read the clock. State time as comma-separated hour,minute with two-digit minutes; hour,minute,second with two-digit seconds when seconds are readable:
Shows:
9,22
